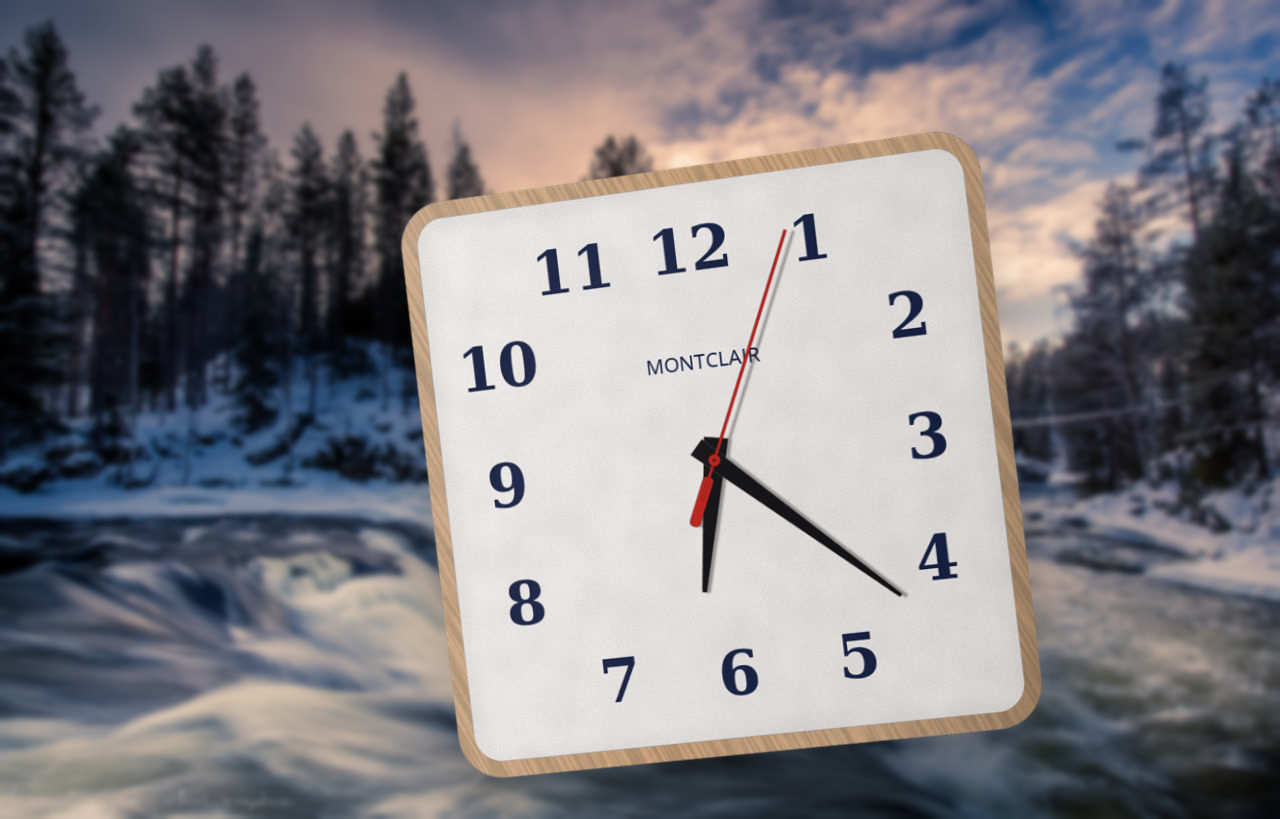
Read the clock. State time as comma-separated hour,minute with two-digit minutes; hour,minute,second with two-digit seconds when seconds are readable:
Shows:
6,22,04
